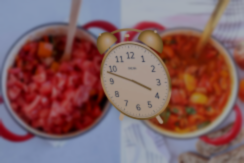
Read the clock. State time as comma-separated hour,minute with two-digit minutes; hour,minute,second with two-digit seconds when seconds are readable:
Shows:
3,48
